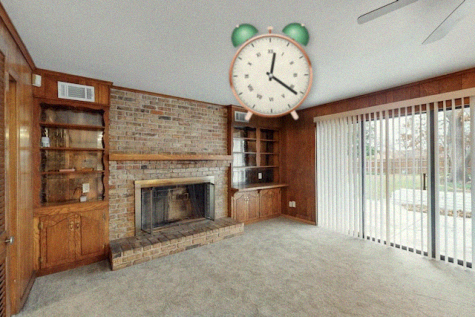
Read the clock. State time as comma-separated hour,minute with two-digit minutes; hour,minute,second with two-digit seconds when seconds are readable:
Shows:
12,21
